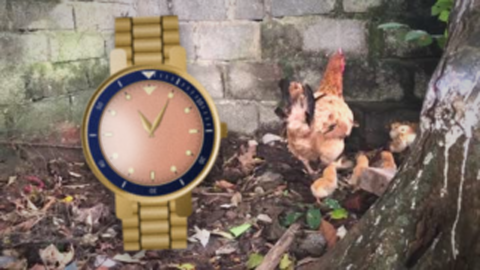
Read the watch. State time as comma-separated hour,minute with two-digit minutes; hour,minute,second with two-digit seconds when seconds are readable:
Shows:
11,05
